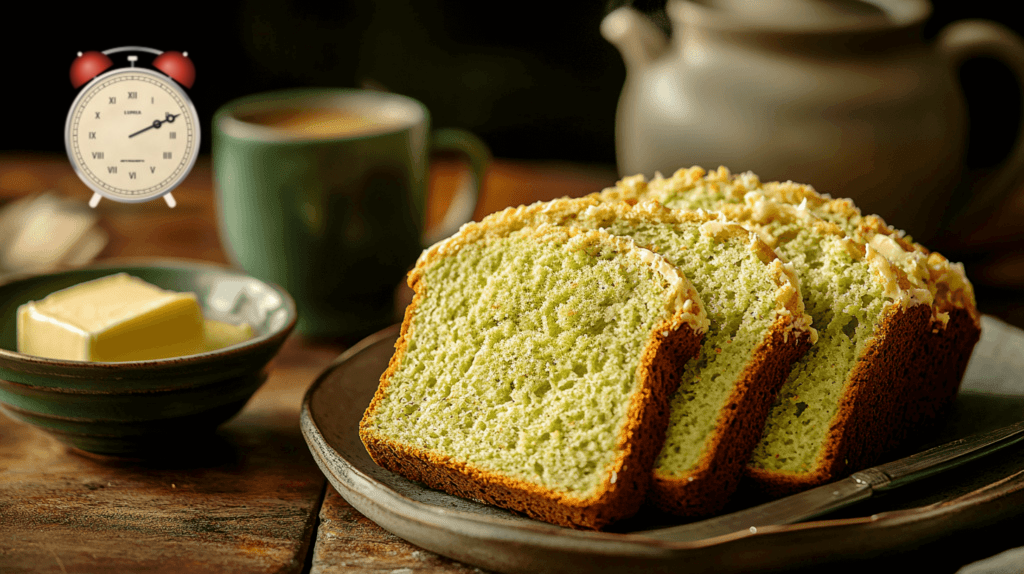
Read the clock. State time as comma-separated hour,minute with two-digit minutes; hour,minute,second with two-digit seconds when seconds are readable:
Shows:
2,11
